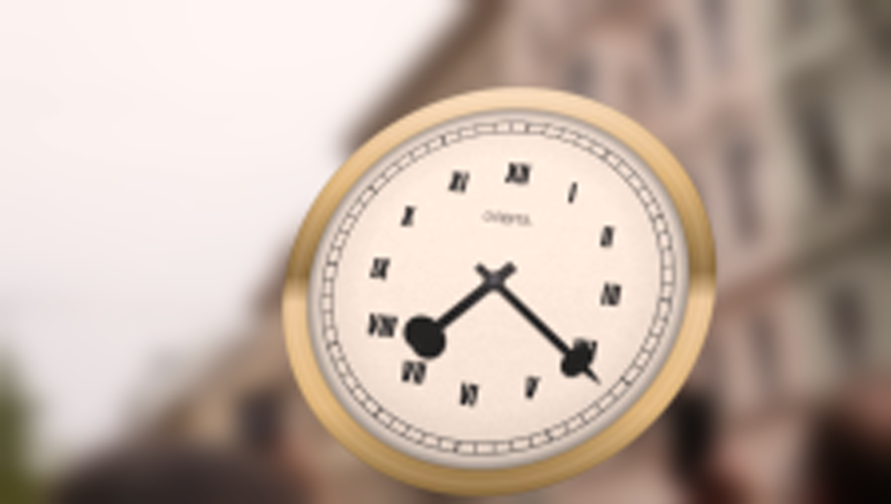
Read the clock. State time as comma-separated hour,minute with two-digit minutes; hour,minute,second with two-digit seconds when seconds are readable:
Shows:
7,21
